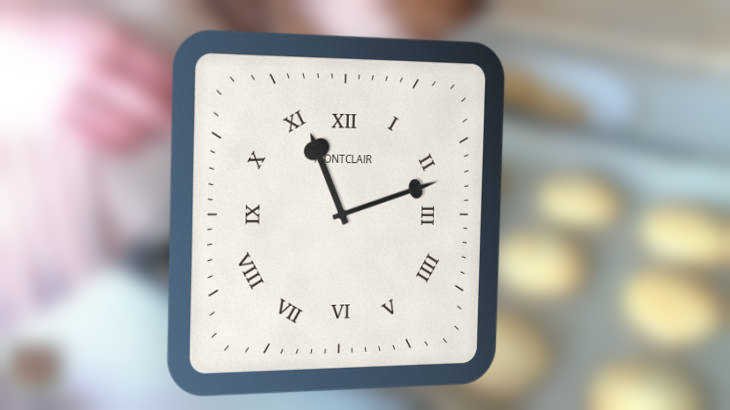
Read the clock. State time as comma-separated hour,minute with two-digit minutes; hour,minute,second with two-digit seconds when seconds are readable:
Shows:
11,12
